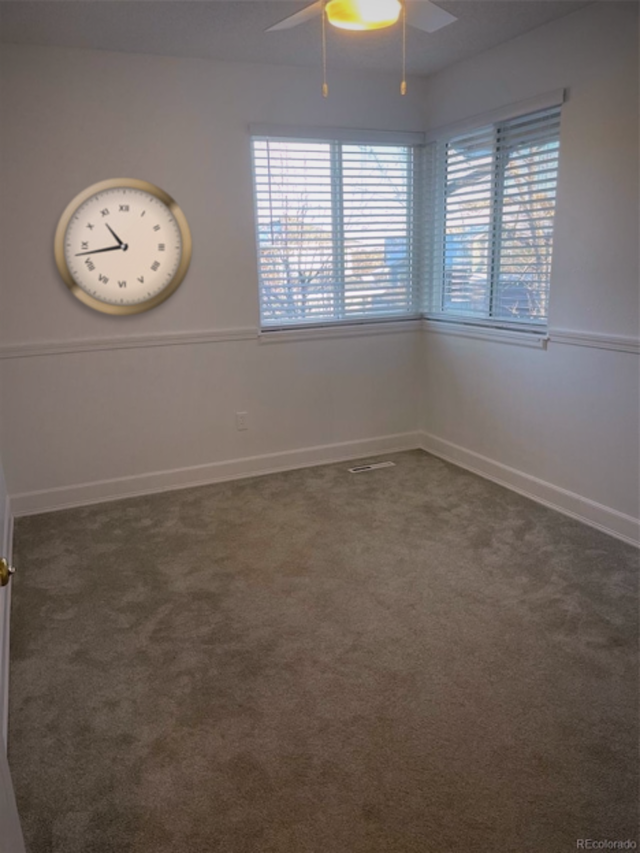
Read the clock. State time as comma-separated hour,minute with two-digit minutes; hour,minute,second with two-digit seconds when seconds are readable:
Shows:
10,43
